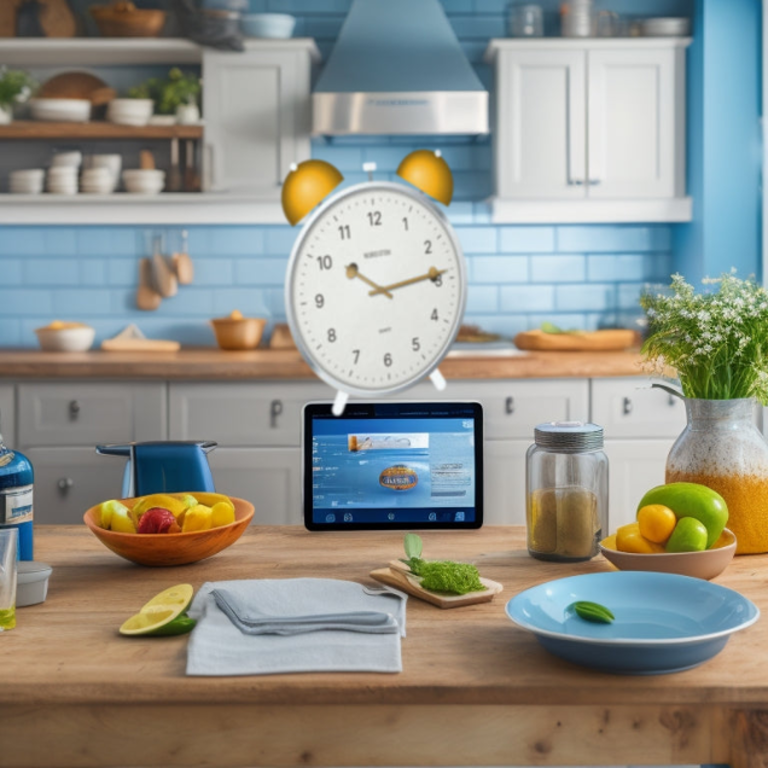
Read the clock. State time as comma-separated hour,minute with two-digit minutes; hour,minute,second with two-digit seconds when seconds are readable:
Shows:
10,14
